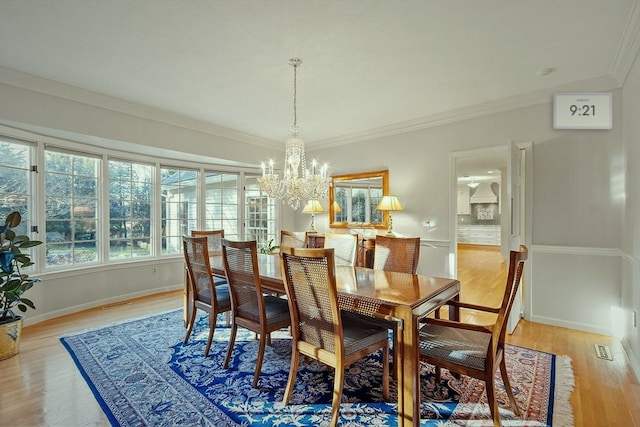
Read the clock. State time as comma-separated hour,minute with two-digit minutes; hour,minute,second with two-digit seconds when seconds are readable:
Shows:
9,21
